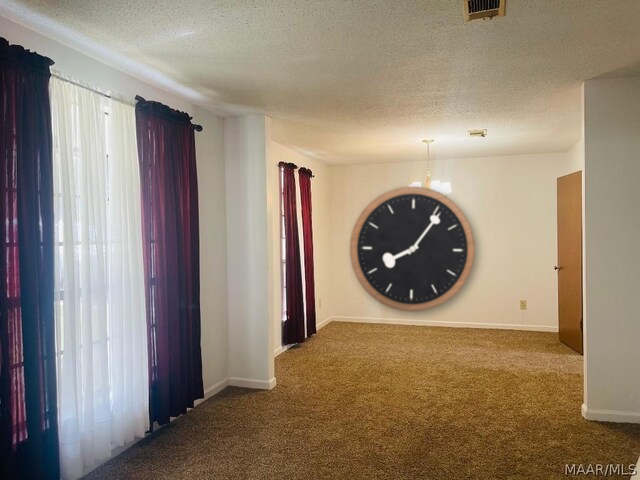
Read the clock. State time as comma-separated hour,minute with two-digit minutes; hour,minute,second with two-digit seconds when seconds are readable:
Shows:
8,06
